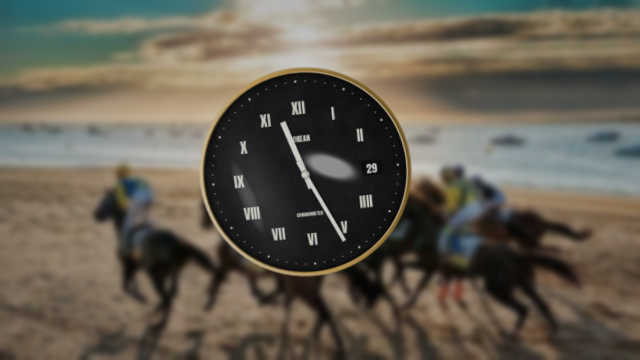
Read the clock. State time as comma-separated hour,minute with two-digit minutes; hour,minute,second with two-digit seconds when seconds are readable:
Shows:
11,26
